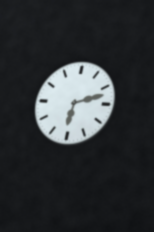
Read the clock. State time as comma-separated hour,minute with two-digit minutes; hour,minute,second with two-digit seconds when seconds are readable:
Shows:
6,12
